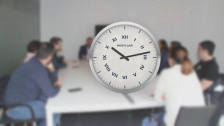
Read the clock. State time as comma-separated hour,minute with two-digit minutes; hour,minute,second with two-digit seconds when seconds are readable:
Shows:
10,13
